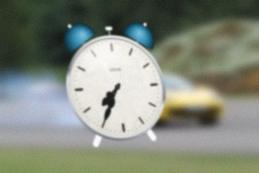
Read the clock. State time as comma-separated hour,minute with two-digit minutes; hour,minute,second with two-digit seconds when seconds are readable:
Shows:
7,35
